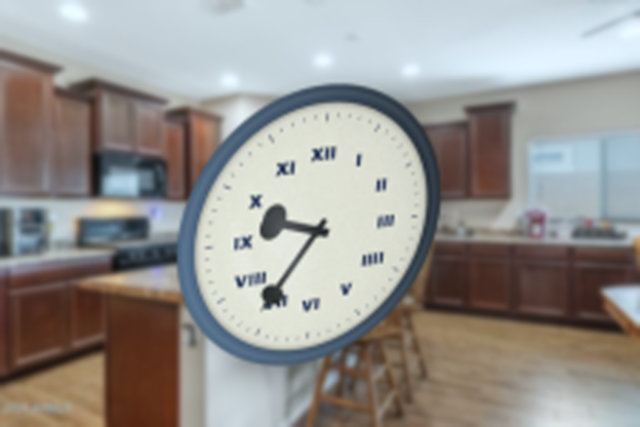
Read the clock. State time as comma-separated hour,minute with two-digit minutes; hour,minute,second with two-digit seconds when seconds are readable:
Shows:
9,36
